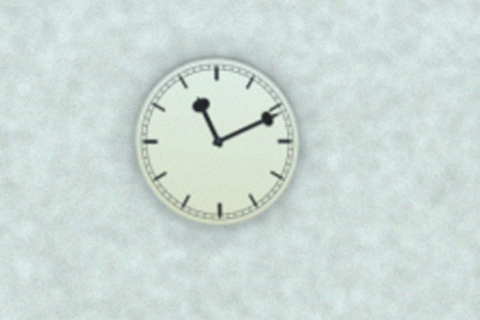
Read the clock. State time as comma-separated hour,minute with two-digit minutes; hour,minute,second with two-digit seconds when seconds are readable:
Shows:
11,11
